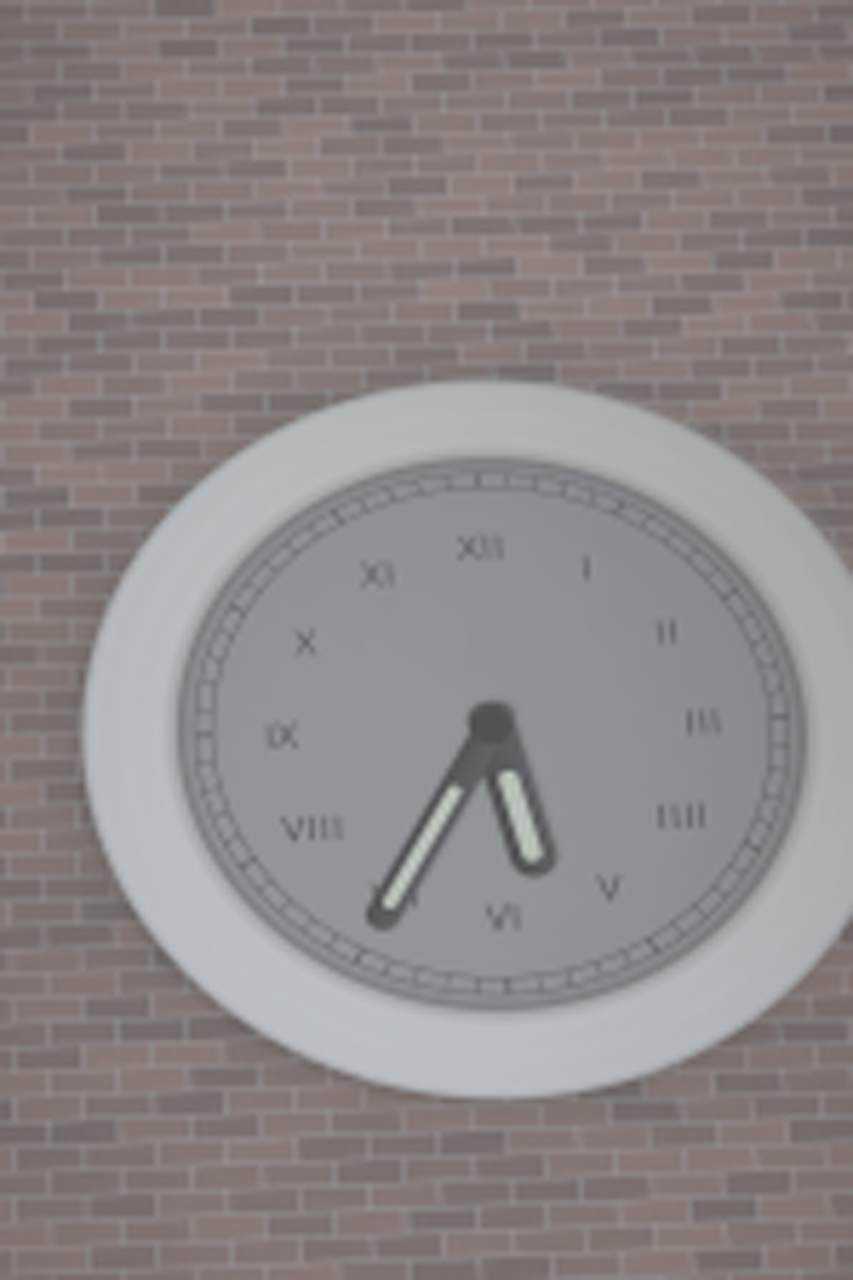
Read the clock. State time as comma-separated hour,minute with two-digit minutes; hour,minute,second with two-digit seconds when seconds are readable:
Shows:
5,35
